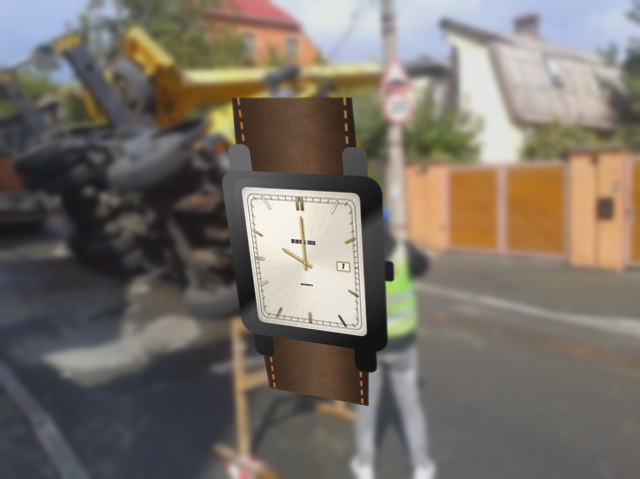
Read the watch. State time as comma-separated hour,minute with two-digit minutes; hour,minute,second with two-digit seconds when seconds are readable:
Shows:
10,00
